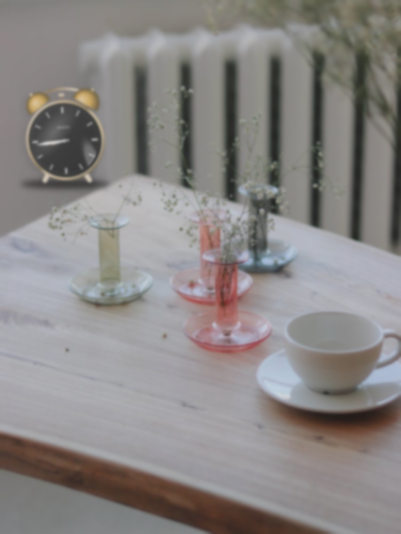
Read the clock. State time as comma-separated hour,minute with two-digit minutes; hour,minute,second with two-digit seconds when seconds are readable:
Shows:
8,44
